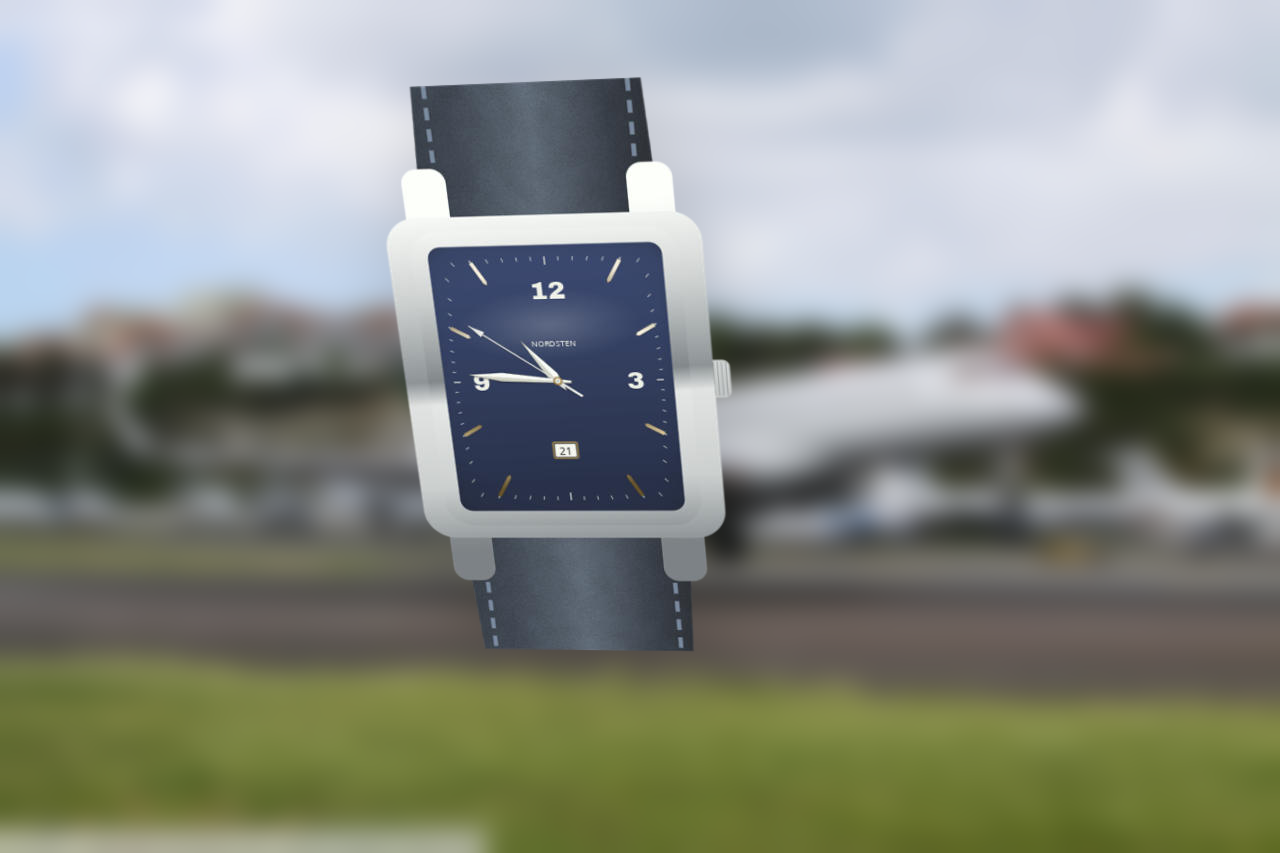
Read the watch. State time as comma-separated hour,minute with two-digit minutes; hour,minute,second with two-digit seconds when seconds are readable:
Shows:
10,45,51
